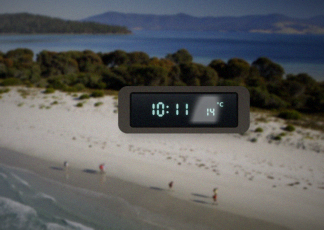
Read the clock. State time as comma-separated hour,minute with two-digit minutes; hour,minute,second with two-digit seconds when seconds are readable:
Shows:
10,11
